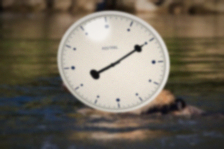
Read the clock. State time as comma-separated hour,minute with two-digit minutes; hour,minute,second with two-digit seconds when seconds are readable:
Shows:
8,10
